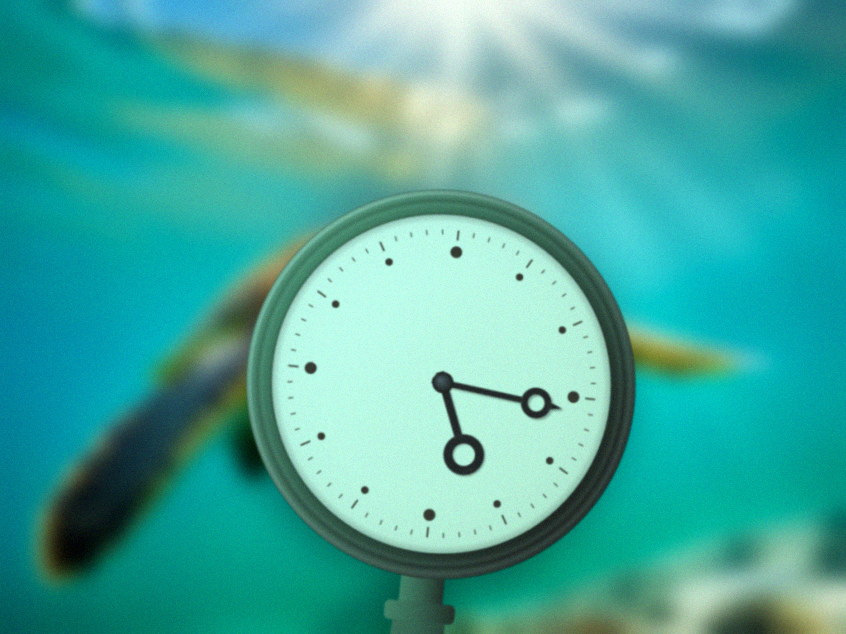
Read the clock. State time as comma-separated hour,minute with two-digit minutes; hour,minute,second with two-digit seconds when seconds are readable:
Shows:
5,16
